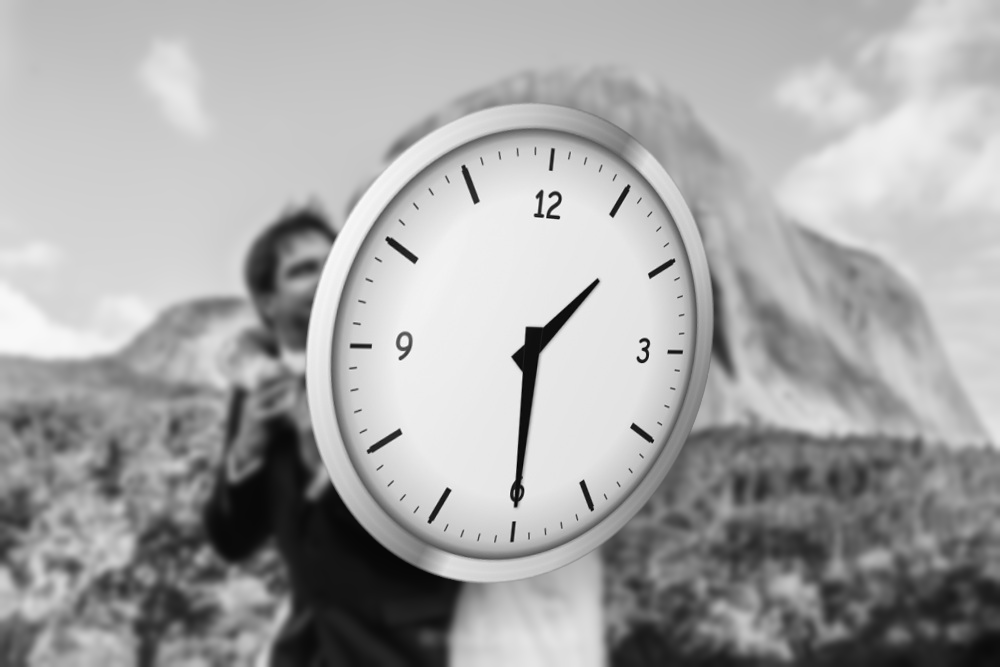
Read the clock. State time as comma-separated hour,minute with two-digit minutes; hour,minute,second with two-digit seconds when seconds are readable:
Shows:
1,30
